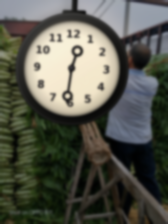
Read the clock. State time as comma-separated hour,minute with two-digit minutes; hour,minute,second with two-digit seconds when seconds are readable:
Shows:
12,31
